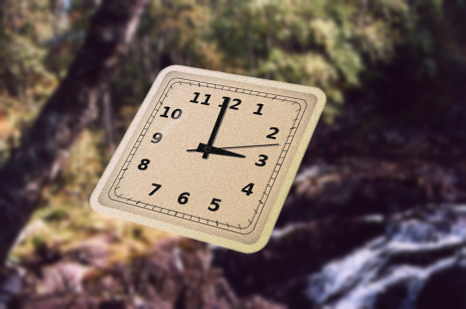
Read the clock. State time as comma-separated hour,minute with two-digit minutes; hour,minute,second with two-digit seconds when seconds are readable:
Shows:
2,59,12
